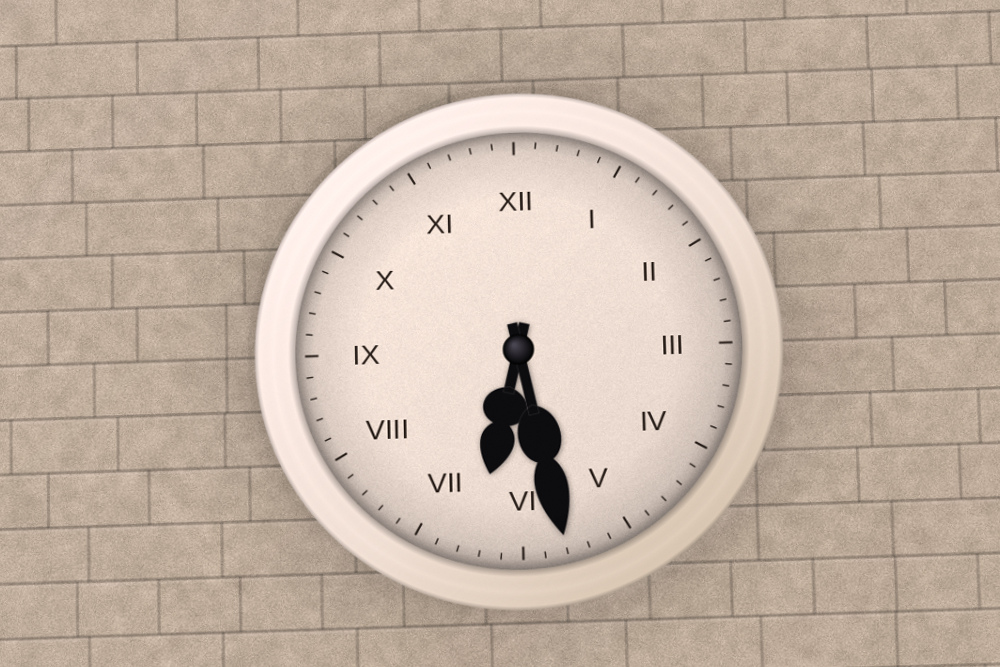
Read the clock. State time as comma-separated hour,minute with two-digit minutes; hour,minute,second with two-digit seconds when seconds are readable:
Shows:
6,28
